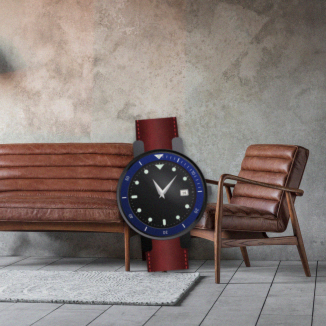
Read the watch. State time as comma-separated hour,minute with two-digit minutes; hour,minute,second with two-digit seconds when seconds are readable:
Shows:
11,07
